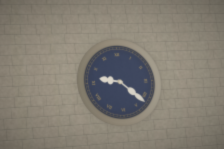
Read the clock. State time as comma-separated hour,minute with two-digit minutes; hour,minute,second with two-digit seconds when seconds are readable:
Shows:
9,22
